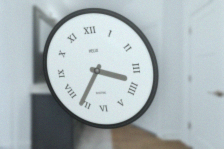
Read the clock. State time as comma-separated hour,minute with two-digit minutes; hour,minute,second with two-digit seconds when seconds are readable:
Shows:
3,36
